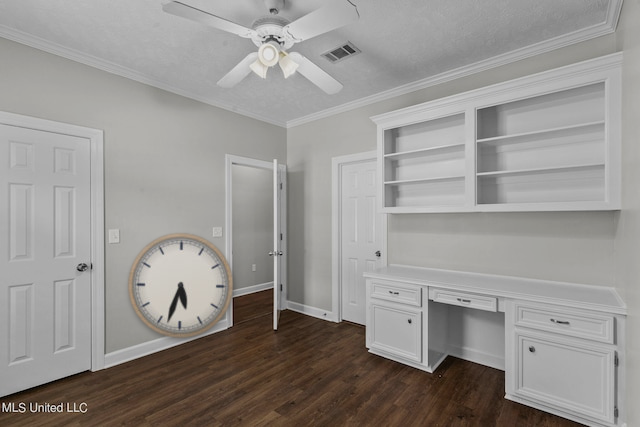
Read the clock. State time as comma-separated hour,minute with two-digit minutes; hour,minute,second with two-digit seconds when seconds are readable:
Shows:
5,33
